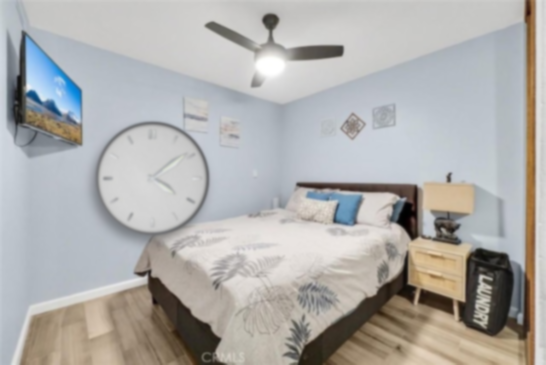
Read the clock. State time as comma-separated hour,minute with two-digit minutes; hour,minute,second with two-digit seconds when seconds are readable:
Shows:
4,09
